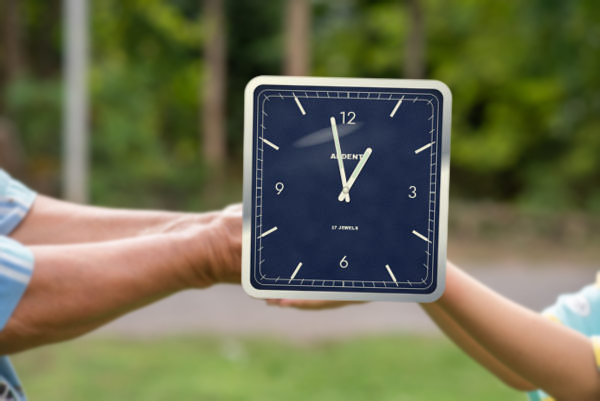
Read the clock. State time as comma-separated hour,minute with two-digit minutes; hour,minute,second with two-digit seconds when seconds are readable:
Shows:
12,58
